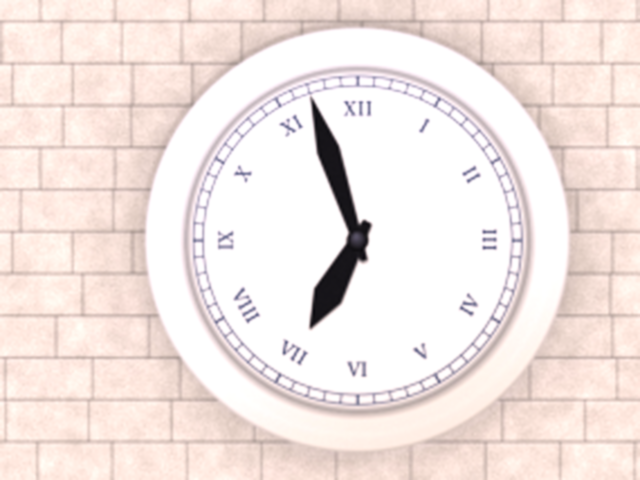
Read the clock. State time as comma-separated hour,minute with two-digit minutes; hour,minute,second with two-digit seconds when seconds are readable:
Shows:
6,57
